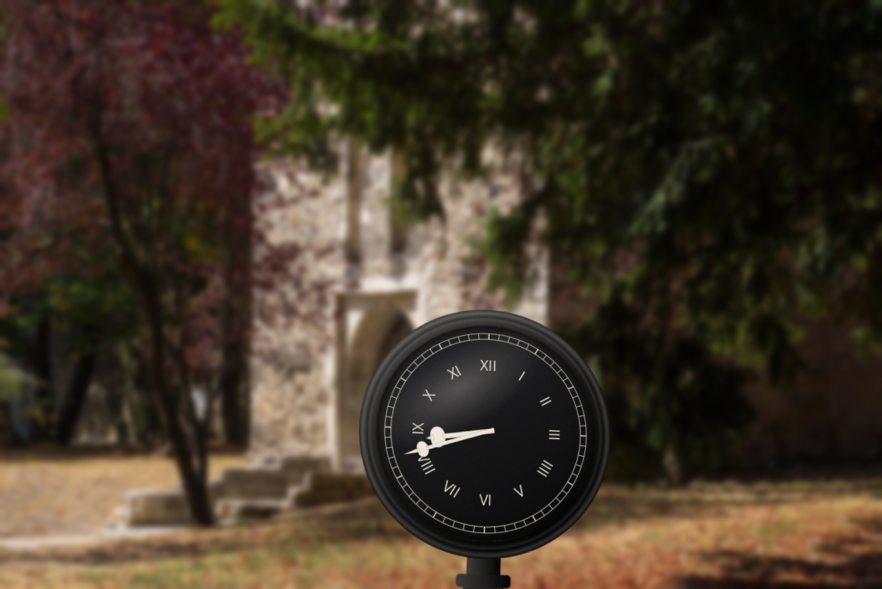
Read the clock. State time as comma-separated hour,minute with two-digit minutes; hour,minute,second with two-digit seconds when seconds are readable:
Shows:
8,42
